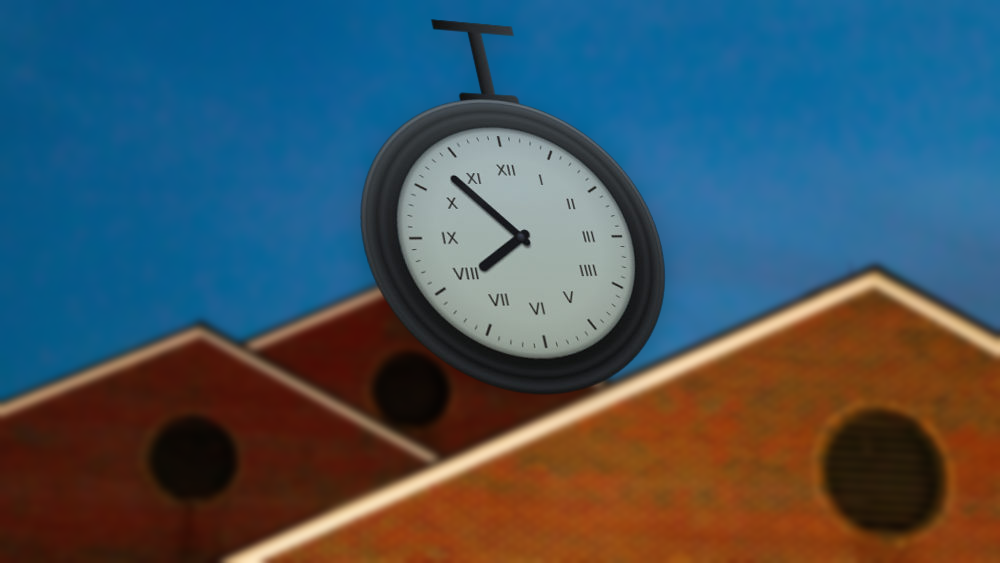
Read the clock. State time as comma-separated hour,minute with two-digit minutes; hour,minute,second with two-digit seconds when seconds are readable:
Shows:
7,53
